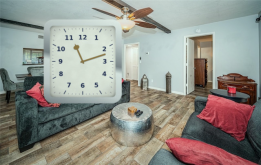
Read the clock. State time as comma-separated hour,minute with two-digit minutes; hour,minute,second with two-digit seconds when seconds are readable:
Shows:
11,12
